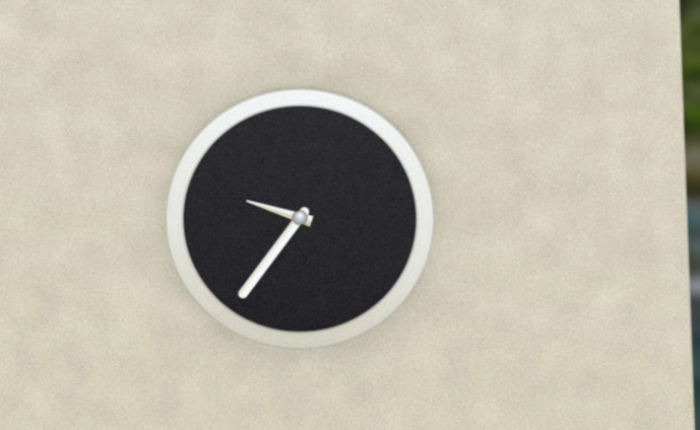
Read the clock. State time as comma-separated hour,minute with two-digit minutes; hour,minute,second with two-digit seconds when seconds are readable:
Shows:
9,36
